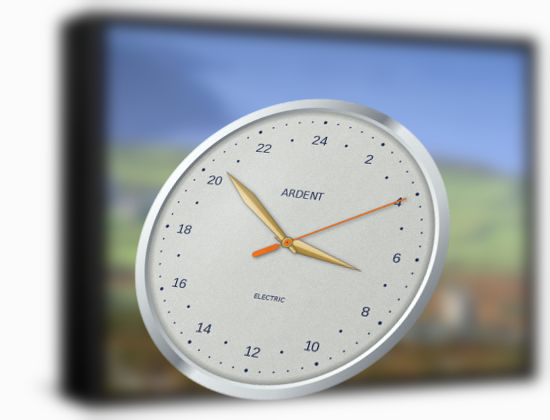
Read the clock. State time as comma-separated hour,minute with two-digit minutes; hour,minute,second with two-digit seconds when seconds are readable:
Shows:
6,51,10
